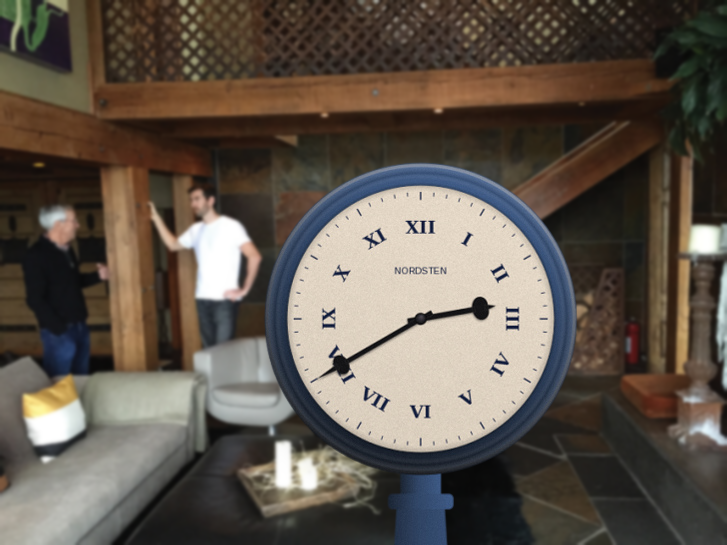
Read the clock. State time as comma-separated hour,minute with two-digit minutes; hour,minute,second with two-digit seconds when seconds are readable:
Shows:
2,40
